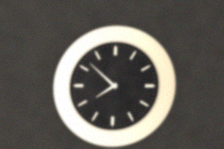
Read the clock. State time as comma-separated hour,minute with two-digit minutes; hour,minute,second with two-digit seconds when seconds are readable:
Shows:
7,52
